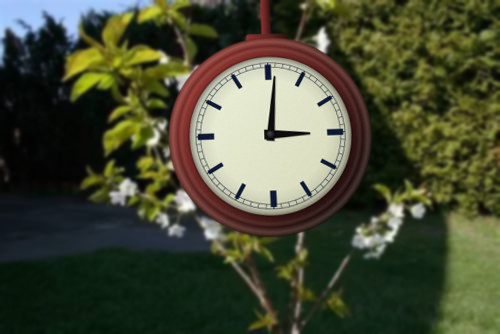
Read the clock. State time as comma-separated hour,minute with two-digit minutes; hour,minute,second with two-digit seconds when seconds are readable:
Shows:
3,01
